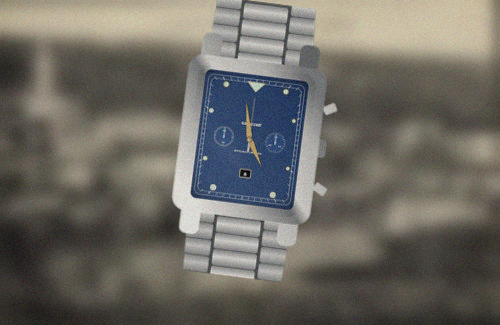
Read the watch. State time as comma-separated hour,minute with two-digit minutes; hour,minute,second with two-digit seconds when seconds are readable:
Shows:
4,58
